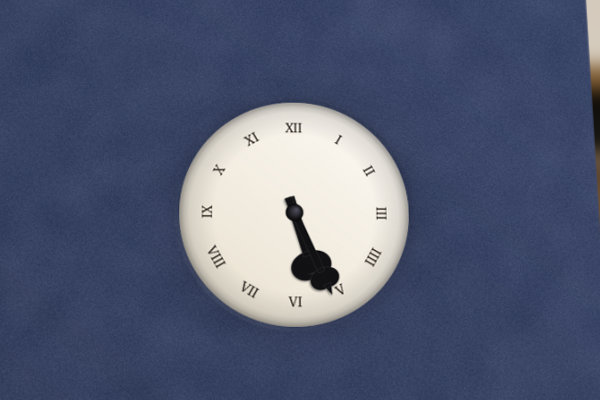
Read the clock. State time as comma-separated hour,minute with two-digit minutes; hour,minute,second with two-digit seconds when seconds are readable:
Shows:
5,26
